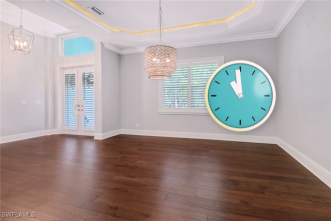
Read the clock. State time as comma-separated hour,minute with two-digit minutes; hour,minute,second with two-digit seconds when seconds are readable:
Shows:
10,59
